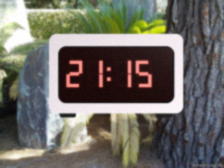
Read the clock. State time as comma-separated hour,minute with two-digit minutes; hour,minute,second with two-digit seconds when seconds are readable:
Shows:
21,15
